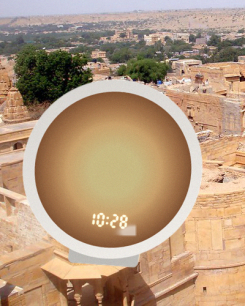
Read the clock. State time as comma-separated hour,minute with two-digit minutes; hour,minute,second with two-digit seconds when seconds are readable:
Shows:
10,28
